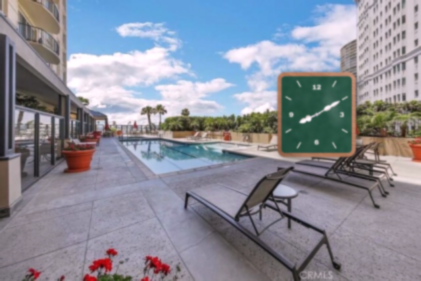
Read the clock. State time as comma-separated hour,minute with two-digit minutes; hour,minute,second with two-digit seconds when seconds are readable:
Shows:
8,10
